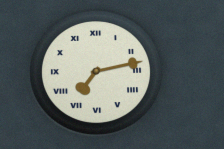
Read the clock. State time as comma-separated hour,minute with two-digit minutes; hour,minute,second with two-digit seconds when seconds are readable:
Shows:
7,13
